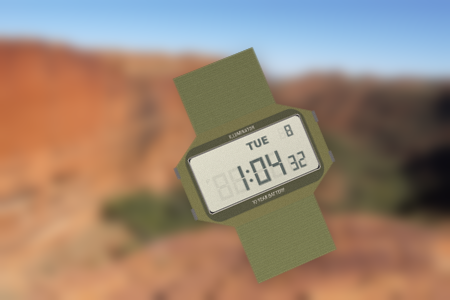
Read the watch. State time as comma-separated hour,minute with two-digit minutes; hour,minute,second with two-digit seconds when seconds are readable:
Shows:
1,04,32
